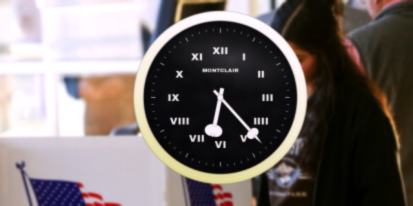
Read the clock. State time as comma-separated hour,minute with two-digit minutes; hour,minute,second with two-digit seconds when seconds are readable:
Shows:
6,23
